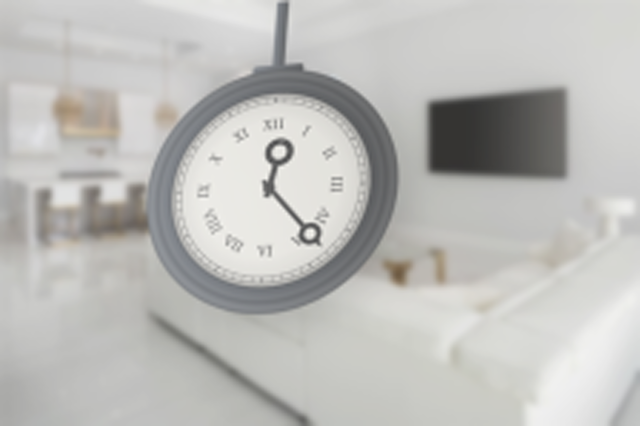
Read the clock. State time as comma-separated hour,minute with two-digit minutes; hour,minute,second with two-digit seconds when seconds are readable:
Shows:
12,23
